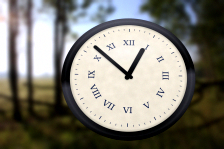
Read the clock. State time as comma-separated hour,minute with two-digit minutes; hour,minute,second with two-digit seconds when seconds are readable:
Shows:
12,52
